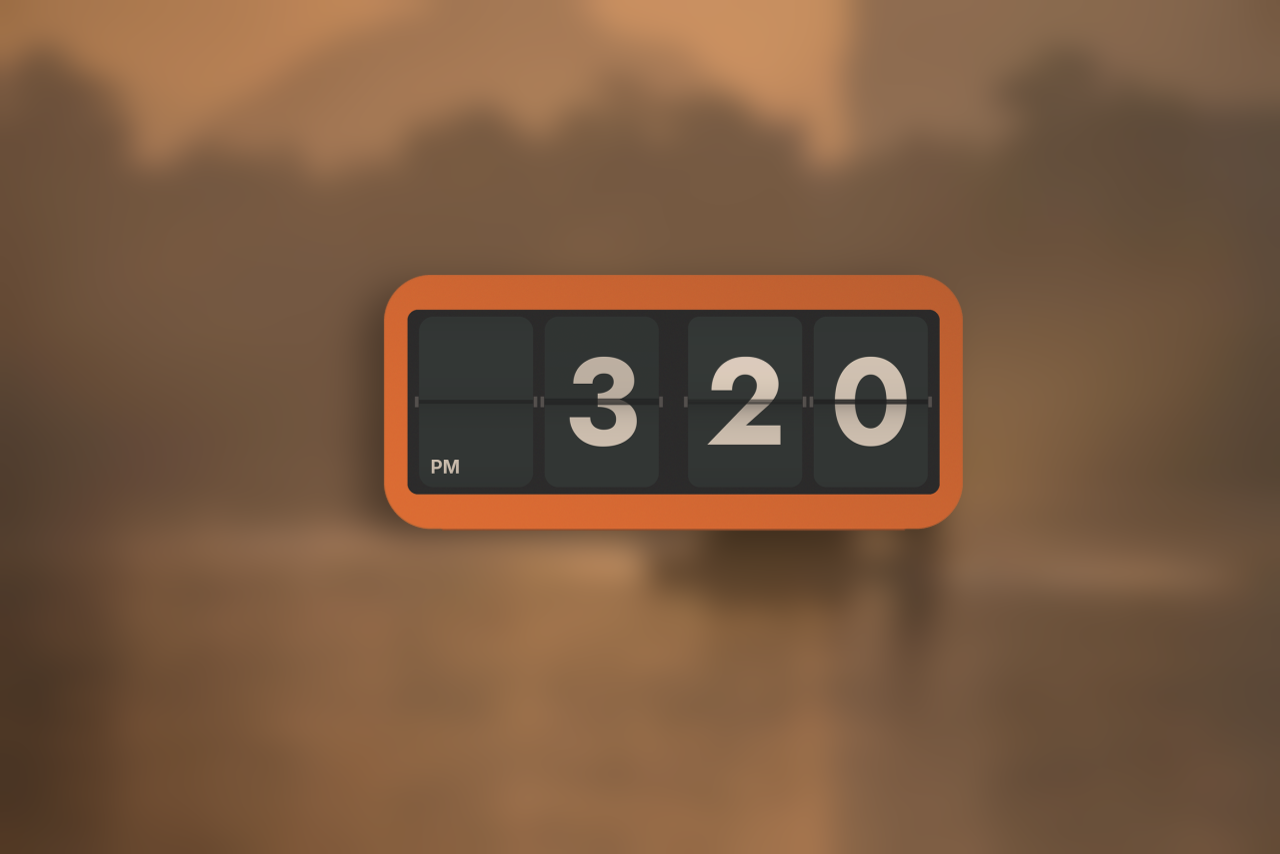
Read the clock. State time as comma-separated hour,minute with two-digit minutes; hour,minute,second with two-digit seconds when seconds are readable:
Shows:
3,20
